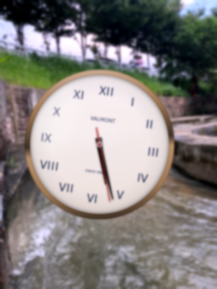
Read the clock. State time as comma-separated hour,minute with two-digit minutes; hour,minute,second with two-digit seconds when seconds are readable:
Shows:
5,26,27
